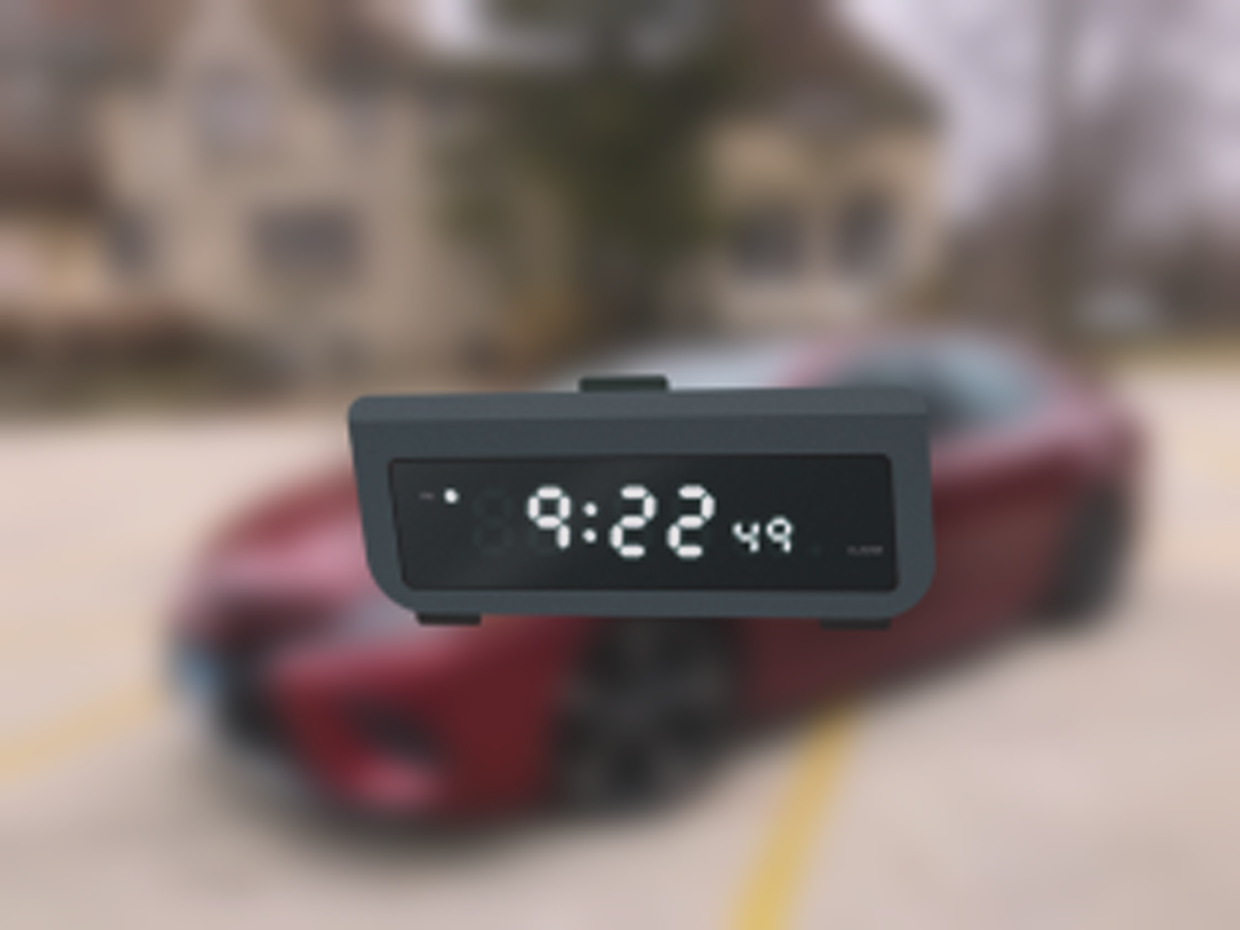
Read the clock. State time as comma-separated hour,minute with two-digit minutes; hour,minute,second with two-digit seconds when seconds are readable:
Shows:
9,22,49
